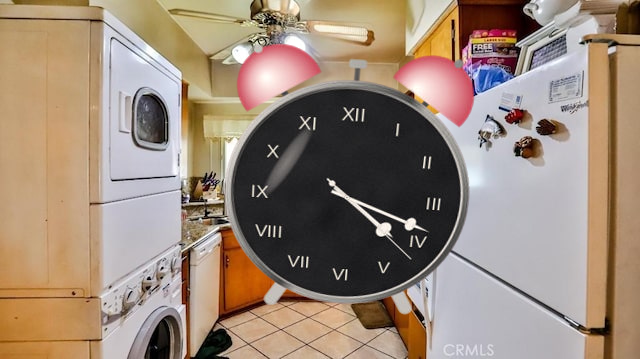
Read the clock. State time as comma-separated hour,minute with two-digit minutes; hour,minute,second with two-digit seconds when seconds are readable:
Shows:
4,18,22
